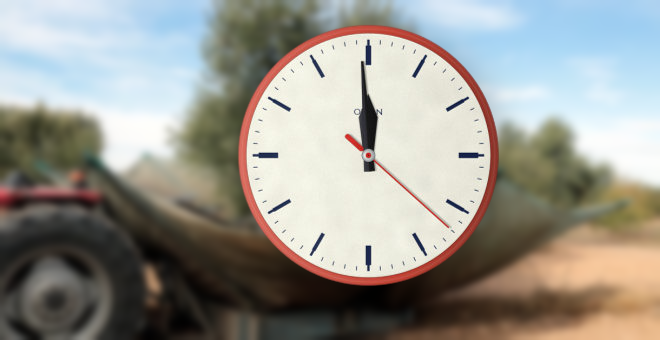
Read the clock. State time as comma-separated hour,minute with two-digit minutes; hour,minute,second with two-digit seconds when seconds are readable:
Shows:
11,59,22
